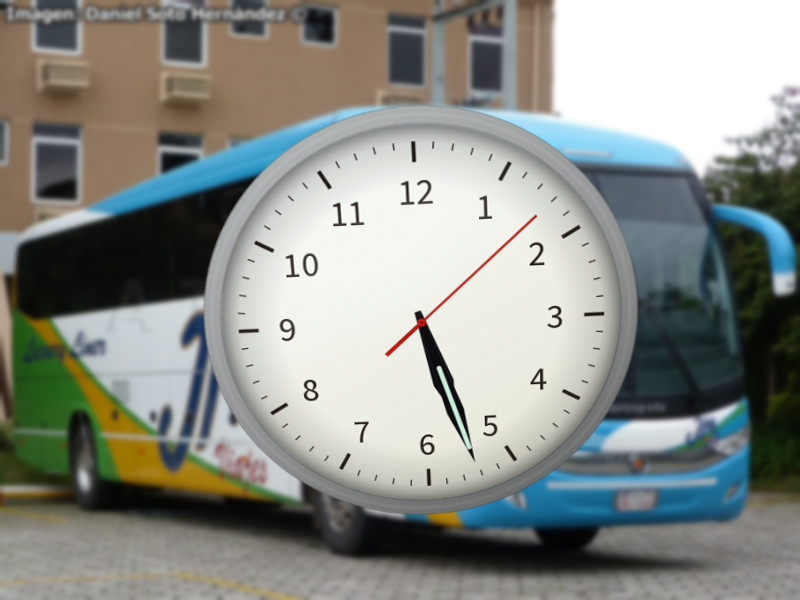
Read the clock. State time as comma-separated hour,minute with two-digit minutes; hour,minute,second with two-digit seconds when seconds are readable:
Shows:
5,27,08
